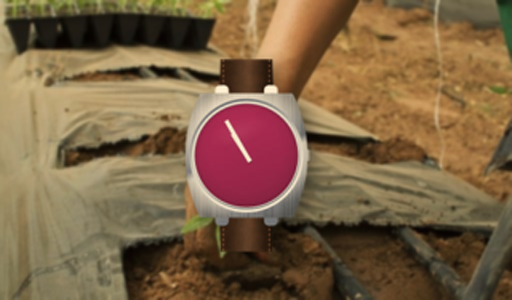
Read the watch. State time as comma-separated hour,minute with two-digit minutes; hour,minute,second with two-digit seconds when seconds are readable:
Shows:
10,55
